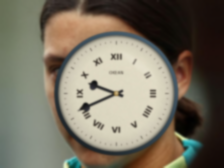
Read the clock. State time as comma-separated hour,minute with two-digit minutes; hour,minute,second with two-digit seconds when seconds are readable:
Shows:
9,41
